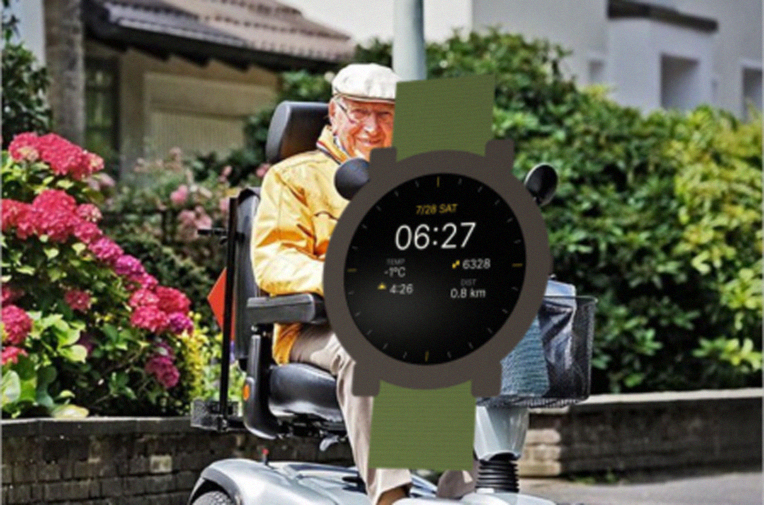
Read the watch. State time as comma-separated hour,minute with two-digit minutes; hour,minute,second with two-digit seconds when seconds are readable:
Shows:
6,27
